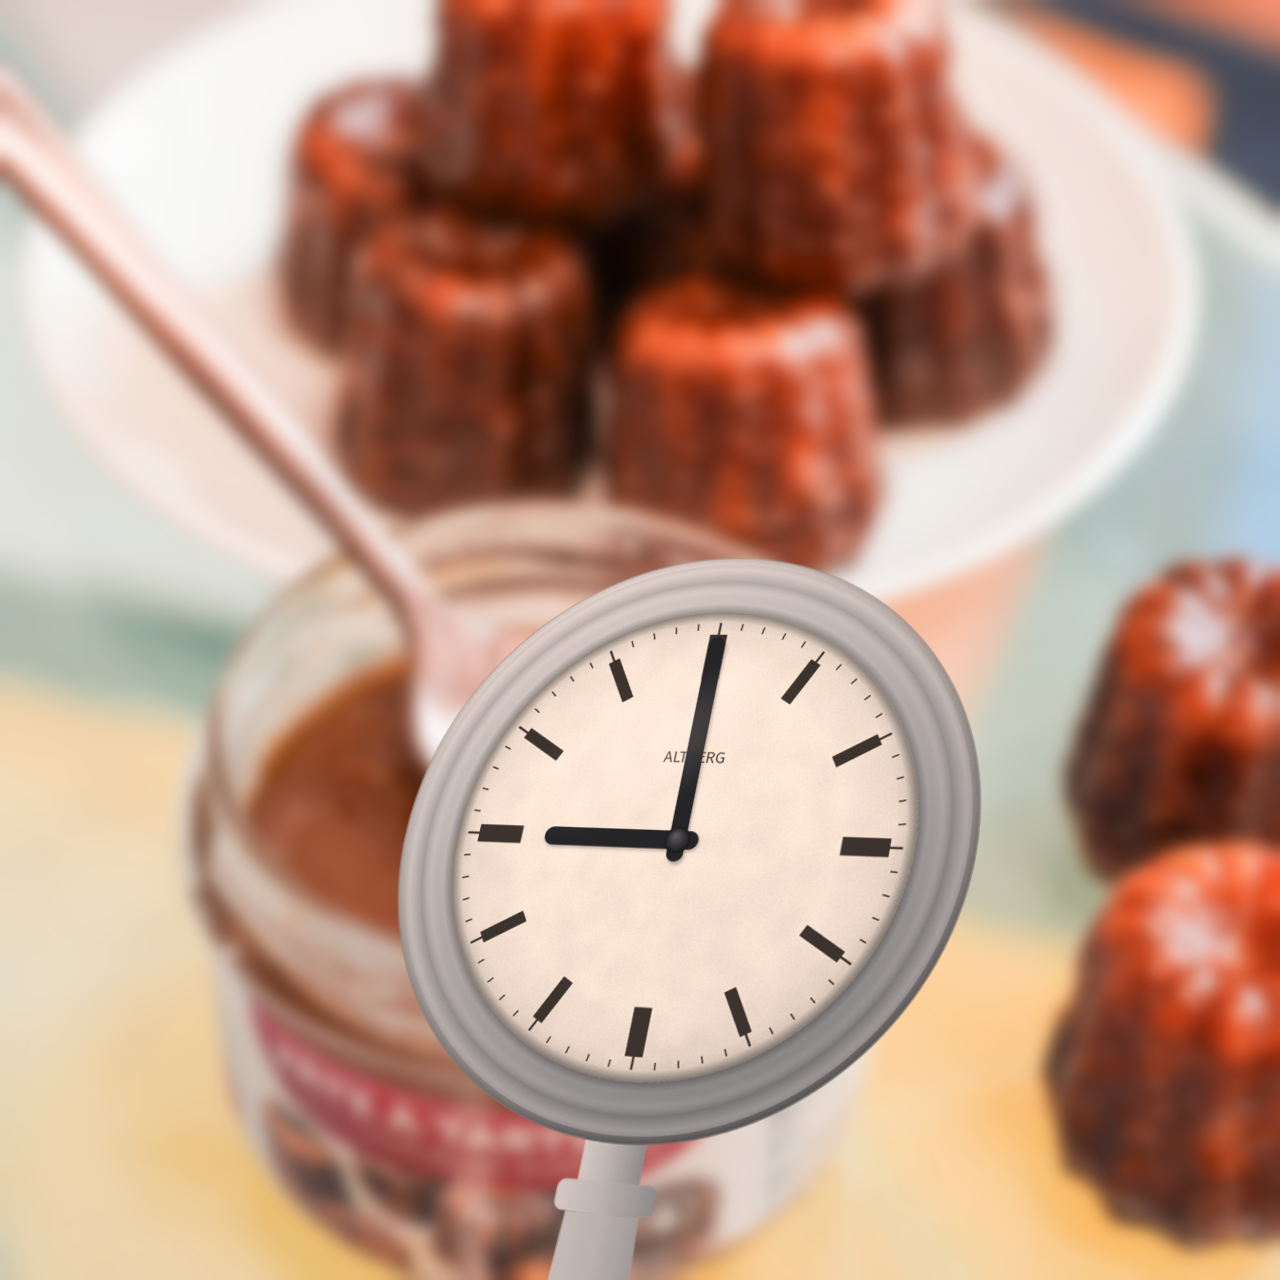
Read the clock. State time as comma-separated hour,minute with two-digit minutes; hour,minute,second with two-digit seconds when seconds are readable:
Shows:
9,00
